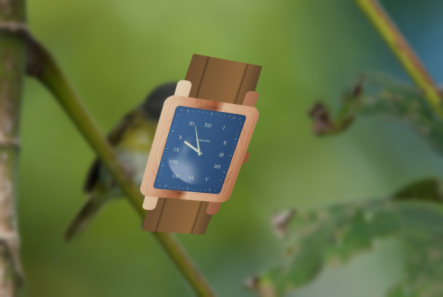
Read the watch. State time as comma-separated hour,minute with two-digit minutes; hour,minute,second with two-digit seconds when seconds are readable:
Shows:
9,56
